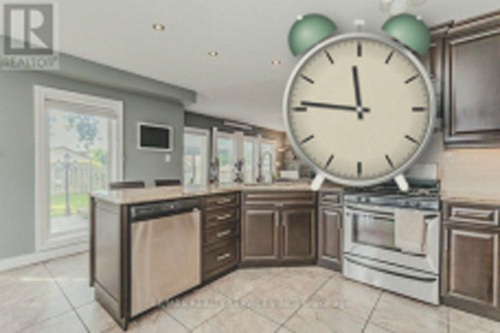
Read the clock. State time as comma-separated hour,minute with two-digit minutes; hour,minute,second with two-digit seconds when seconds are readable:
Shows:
11,46
